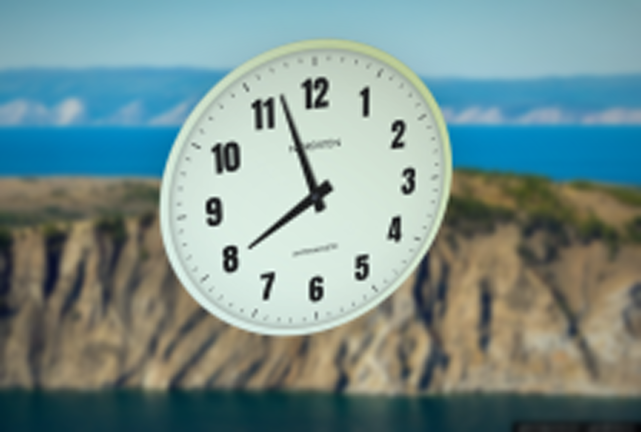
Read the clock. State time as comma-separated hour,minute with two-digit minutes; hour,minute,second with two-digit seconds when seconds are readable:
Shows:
7,57
